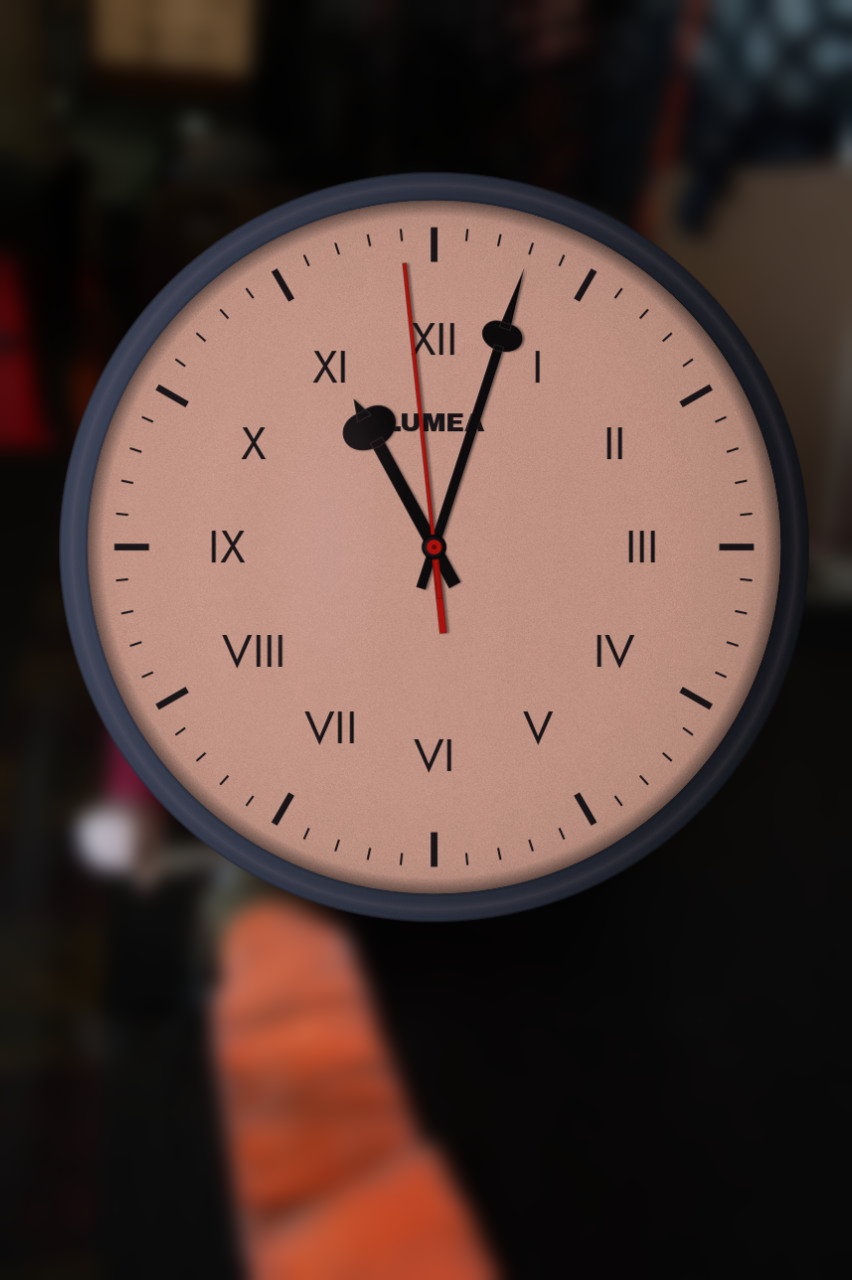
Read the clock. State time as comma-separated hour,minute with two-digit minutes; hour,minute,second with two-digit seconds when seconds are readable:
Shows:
11,02,59
